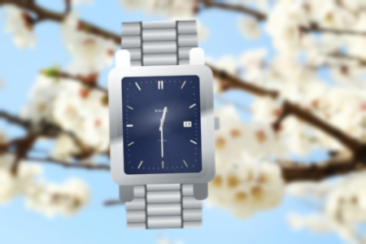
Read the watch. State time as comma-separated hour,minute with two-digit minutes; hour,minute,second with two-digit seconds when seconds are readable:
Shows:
12,30
